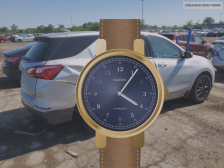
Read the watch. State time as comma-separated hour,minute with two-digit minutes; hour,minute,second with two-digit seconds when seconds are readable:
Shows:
4,06
